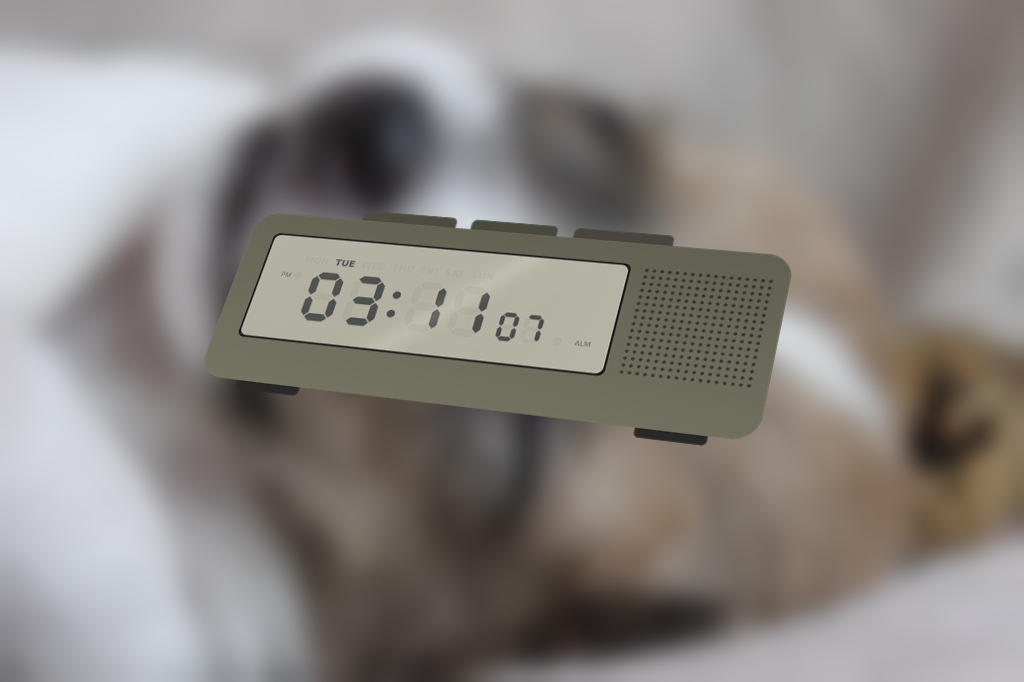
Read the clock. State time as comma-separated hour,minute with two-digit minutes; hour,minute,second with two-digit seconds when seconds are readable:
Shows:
3,11,07
